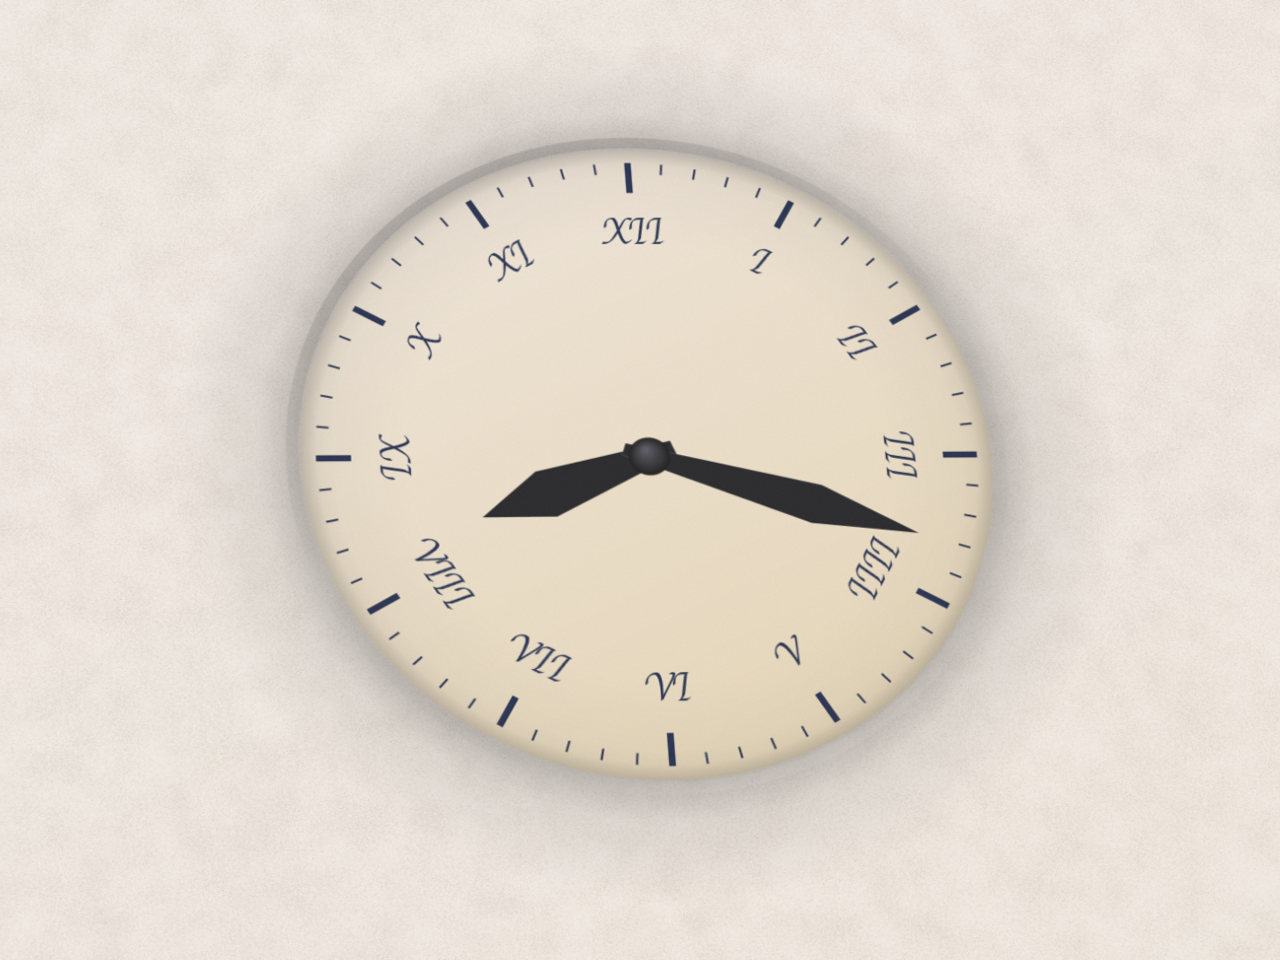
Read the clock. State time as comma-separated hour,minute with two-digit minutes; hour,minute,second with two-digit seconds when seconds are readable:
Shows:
8,18
